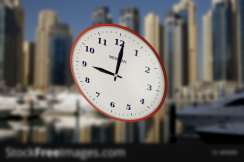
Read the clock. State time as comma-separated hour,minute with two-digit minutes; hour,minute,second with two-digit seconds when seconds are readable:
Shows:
9,01
